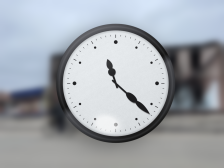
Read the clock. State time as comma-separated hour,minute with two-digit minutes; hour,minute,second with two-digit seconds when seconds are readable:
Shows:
11,22
